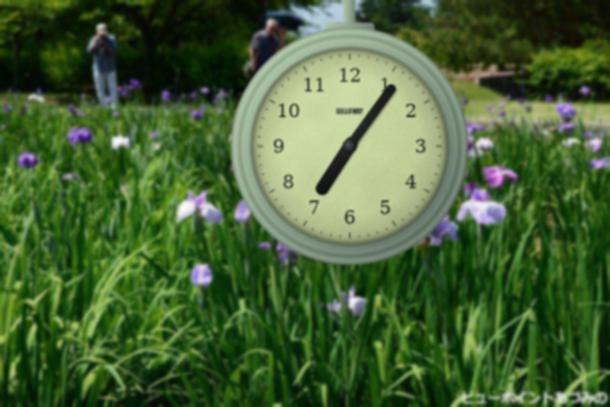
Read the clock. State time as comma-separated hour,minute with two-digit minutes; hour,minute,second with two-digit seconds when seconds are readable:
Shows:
7,06
